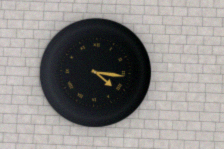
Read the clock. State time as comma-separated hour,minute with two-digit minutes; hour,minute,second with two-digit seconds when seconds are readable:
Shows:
4,16
